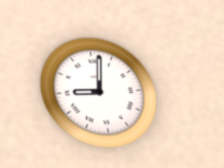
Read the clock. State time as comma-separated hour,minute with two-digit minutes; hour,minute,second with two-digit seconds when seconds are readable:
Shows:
9,02
